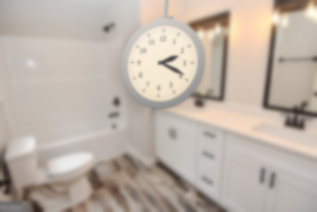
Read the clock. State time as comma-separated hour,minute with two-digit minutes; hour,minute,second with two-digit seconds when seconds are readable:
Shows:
2,19
